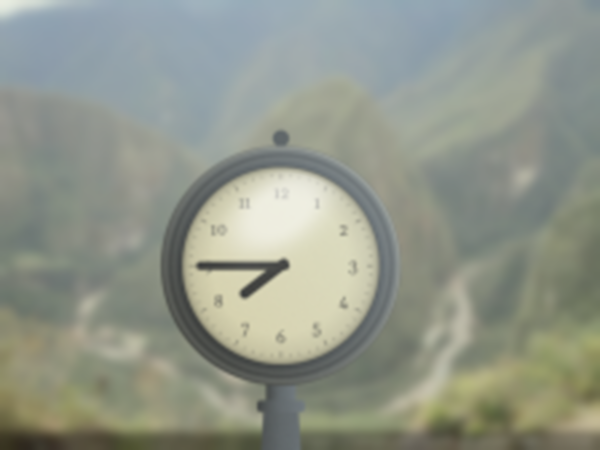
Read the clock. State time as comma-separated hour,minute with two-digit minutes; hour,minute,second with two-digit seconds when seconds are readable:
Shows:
7,45
